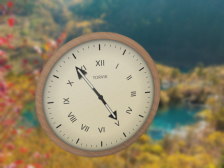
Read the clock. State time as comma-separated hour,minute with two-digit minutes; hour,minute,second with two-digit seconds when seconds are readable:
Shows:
4,54
